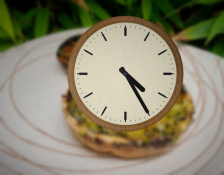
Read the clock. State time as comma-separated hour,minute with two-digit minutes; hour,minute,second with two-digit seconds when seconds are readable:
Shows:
4,25
